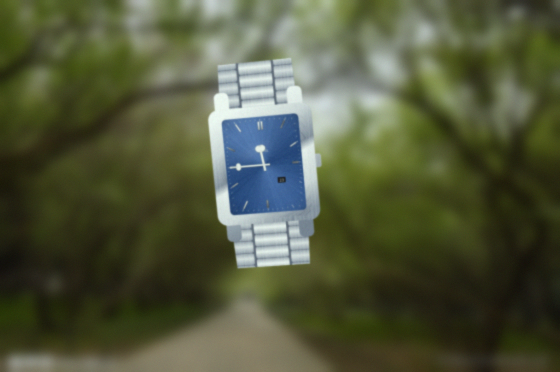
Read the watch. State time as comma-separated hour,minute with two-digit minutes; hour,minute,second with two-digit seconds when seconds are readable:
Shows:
11,45
